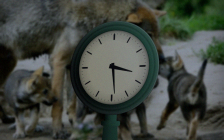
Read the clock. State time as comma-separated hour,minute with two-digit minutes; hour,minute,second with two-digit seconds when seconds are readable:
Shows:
3,29
